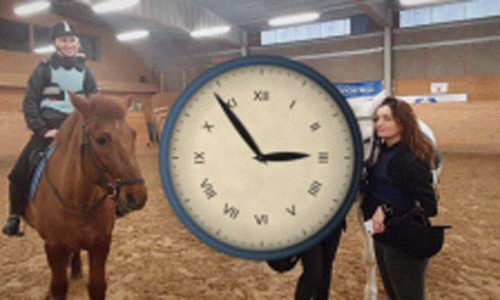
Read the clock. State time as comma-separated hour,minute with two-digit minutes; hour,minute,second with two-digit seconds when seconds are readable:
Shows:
2,54
